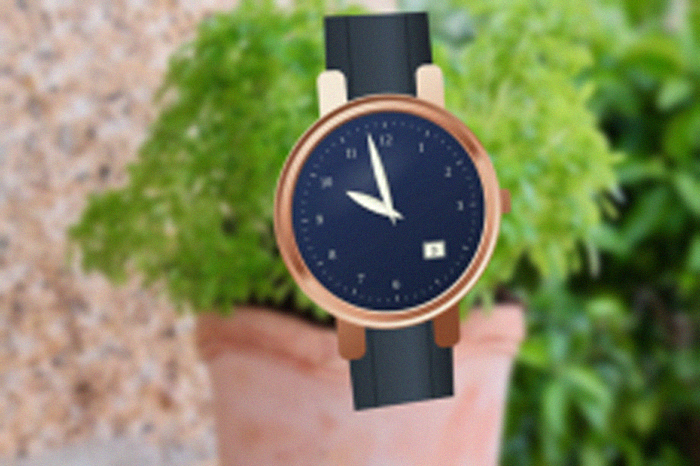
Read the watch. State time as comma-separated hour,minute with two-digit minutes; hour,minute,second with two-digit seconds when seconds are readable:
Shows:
9,58
